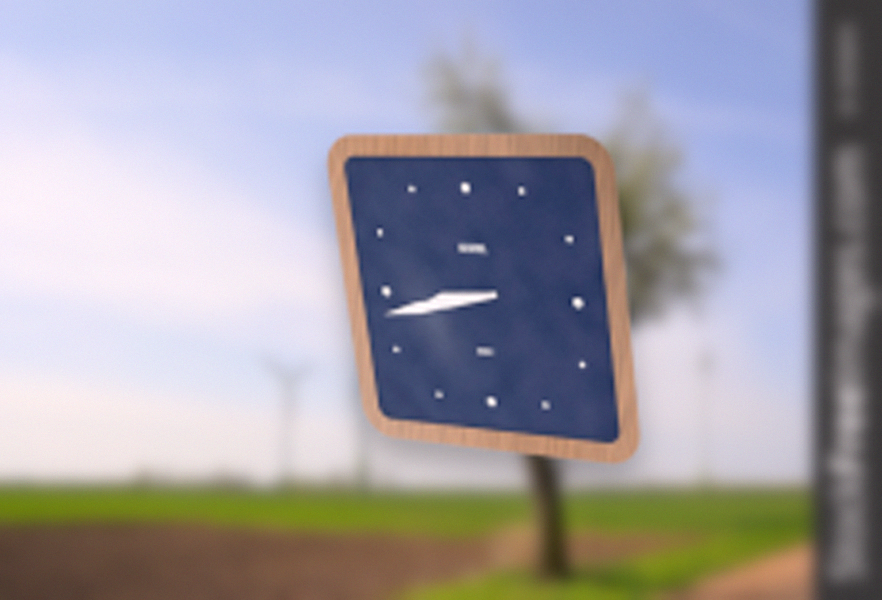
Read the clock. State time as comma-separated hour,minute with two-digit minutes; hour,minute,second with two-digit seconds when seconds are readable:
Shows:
8,43
